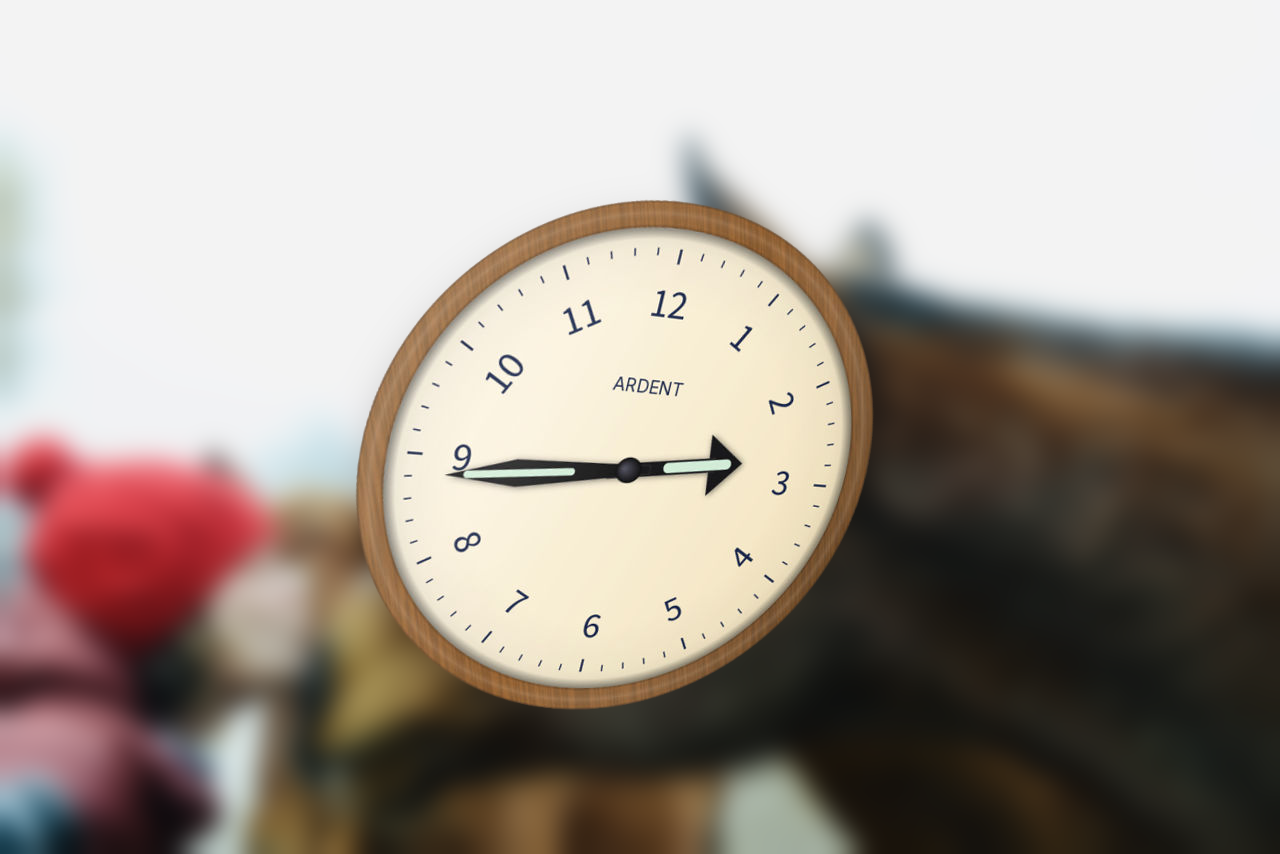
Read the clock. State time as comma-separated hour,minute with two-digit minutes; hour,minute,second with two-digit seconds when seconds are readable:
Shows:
2,44
